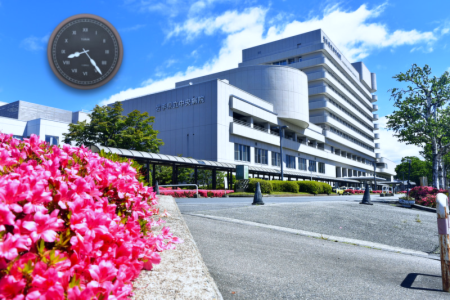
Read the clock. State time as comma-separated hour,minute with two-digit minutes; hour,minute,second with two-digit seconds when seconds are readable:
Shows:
8,24
